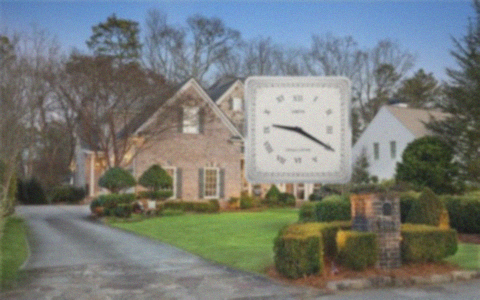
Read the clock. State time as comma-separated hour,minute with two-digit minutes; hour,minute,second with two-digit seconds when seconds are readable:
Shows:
9,20
